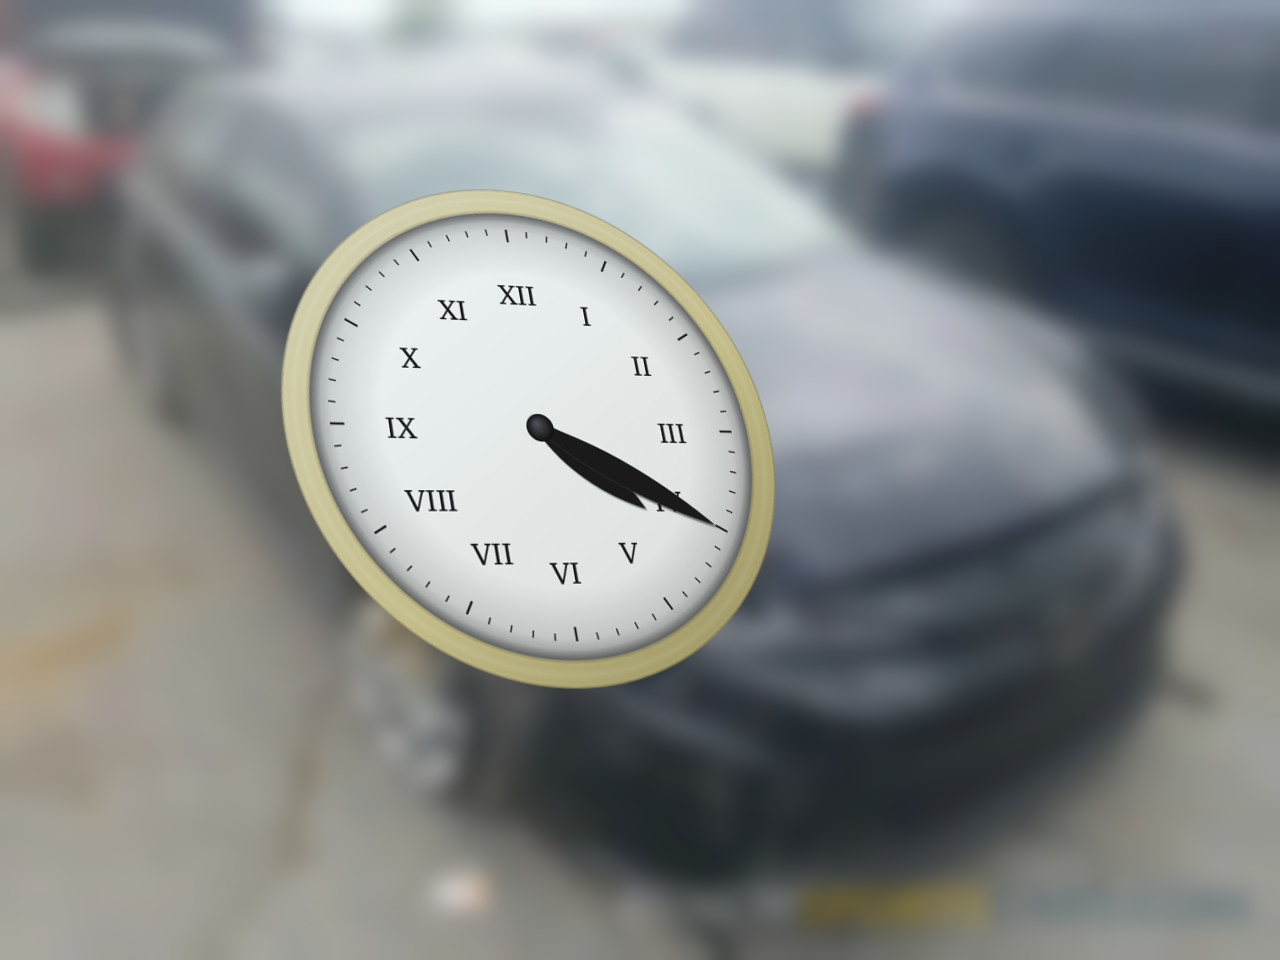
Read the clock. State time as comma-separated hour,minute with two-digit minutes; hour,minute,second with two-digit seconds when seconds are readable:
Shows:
4,20
